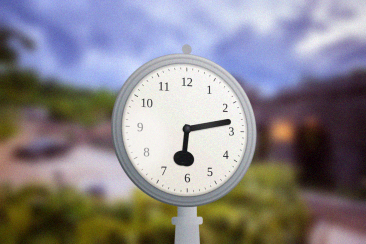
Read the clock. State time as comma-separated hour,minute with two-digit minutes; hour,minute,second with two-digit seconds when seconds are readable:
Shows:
6,13
